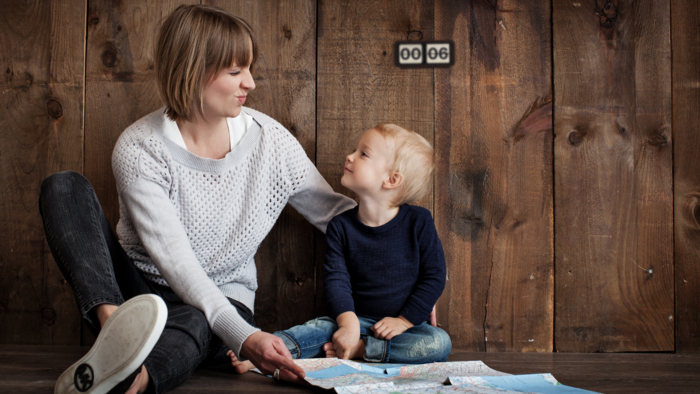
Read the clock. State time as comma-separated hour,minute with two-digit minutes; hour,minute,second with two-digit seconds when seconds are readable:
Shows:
0,06
